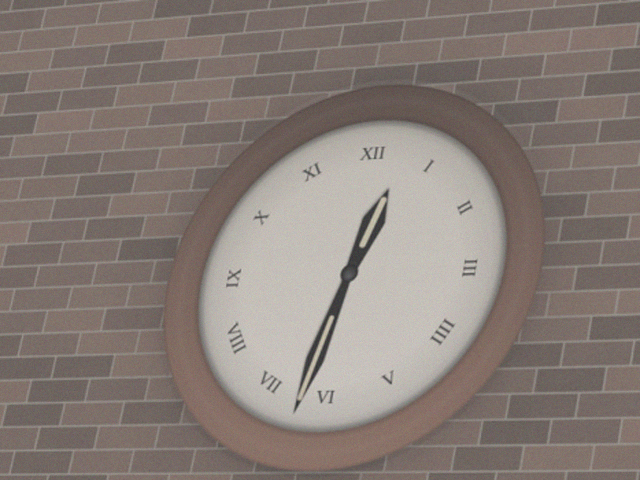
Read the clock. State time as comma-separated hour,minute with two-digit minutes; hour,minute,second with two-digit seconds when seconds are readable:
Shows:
12,32
